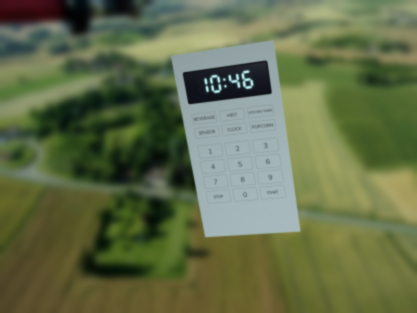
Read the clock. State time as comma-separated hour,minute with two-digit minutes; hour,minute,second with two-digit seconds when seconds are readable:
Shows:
10,46
